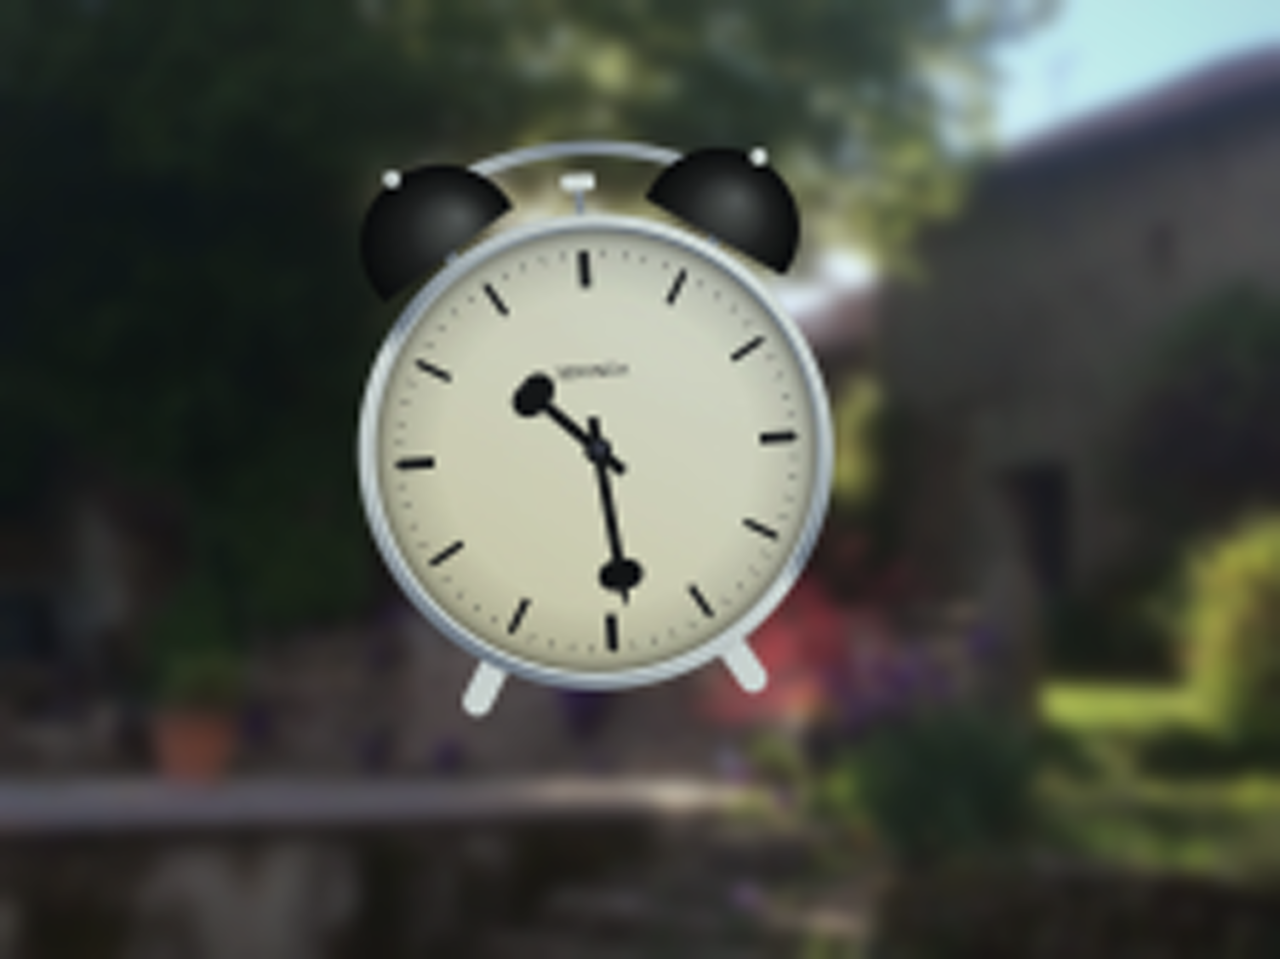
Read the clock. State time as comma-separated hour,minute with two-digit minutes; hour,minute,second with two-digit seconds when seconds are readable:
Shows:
10,29
